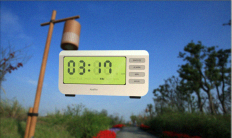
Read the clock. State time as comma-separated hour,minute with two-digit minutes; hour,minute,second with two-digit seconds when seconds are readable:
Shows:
3,17
